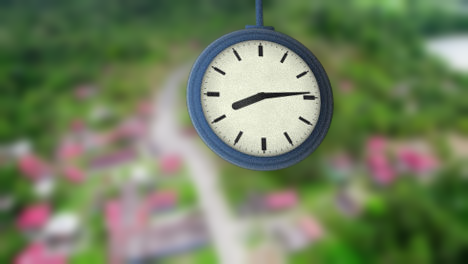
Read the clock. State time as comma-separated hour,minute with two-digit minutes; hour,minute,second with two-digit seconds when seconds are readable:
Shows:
8,14
